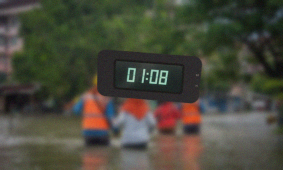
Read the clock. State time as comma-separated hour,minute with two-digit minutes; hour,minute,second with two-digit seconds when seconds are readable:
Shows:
1,08
